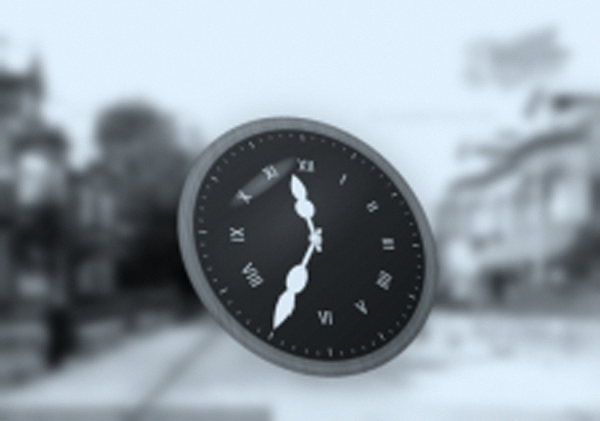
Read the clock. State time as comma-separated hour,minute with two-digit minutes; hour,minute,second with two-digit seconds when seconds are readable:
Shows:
11,35
